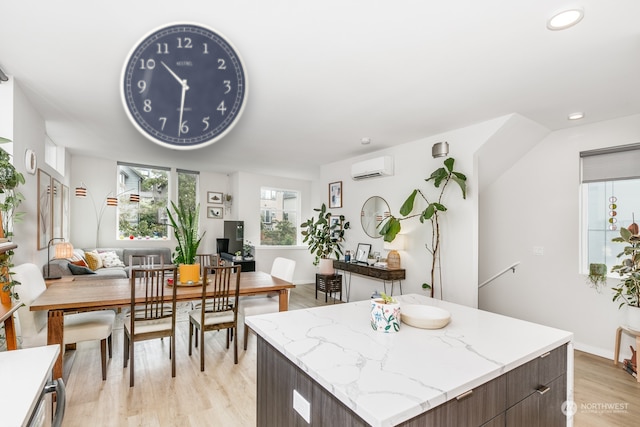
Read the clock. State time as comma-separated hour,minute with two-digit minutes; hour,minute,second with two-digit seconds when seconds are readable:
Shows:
10,31
